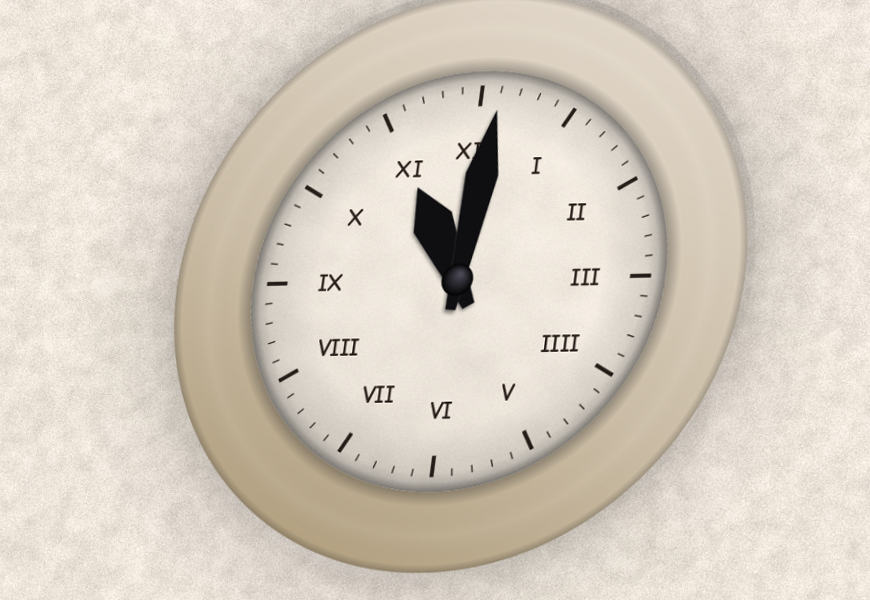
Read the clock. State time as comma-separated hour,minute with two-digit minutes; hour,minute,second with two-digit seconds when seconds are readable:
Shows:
11,01
